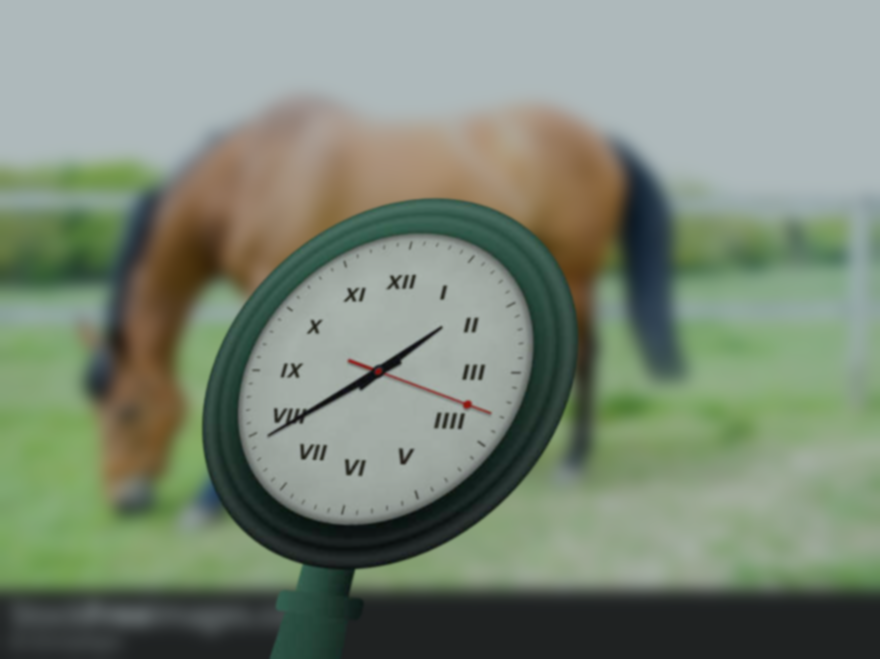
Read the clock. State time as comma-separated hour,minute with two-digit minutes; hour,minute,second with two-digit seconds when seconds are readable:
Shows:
1,39,18
